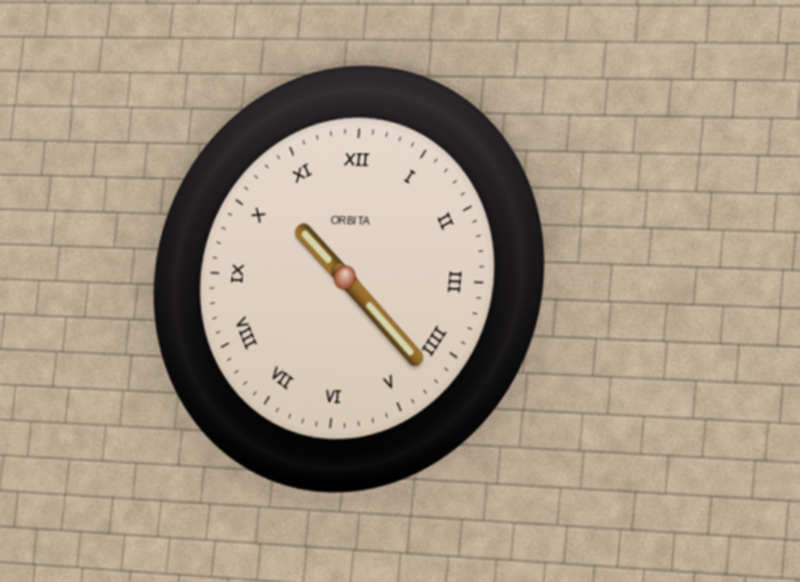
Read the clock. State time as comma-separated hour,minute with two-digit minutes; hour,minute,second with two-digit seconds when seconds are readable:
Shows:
10,22
